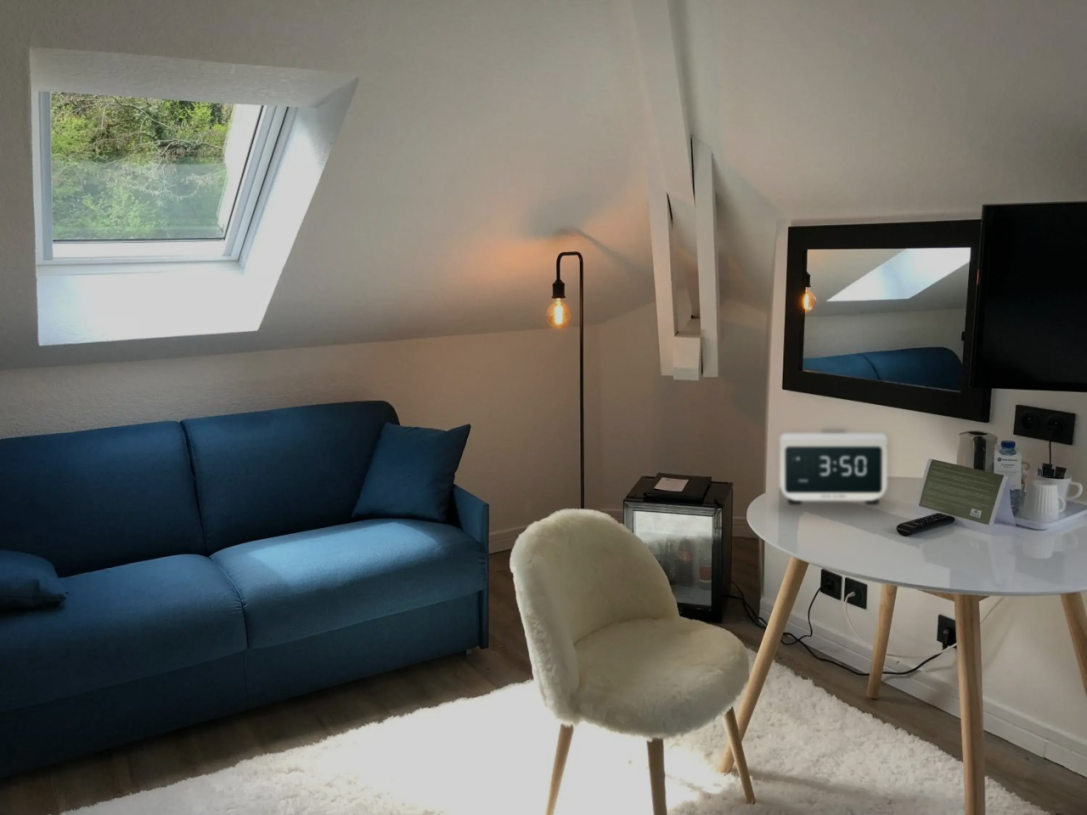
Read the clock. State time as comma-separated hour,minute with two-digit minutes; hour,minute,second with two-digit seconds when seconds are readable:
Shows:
3,50
